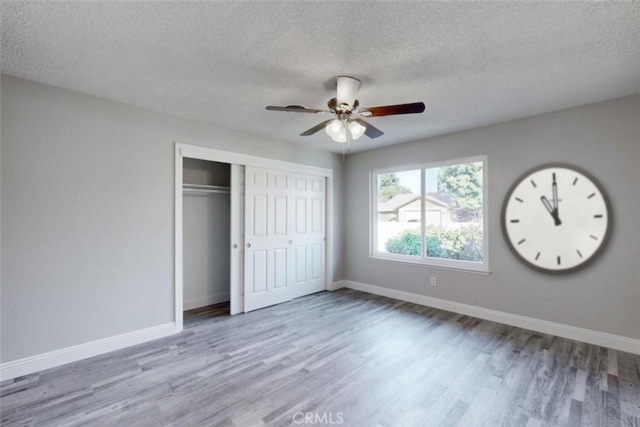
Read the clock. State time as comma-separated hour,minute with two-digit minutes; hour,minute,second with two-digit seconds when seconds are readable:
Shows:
11,00
